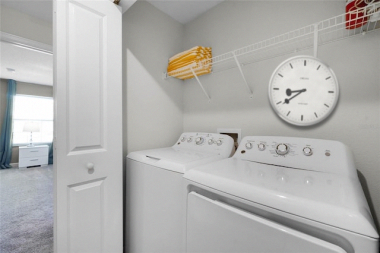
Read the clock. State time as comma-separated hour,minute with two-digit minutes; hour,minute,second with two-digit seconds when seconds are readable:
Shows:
8,39
